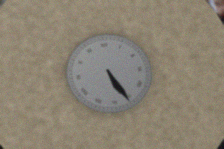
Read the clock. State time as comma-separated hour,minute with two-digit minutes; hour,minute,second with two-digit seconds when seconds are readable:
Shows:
5,26
